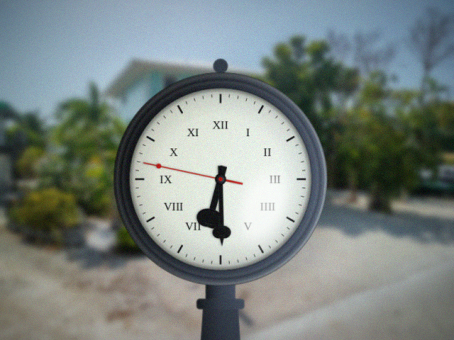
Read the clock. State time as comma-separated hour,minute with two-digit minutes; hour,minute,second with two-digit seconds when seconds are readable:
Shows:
6,29,47
